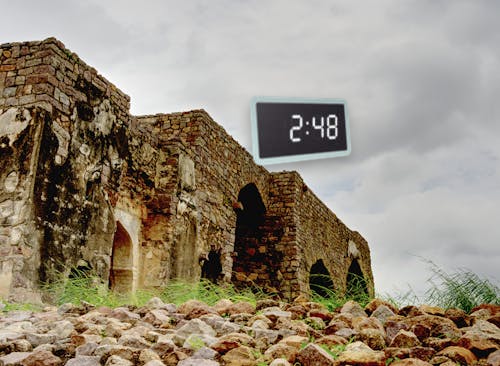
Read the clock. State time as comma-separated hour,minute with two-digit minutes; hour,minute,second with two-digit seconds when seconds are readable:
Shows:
2,48
